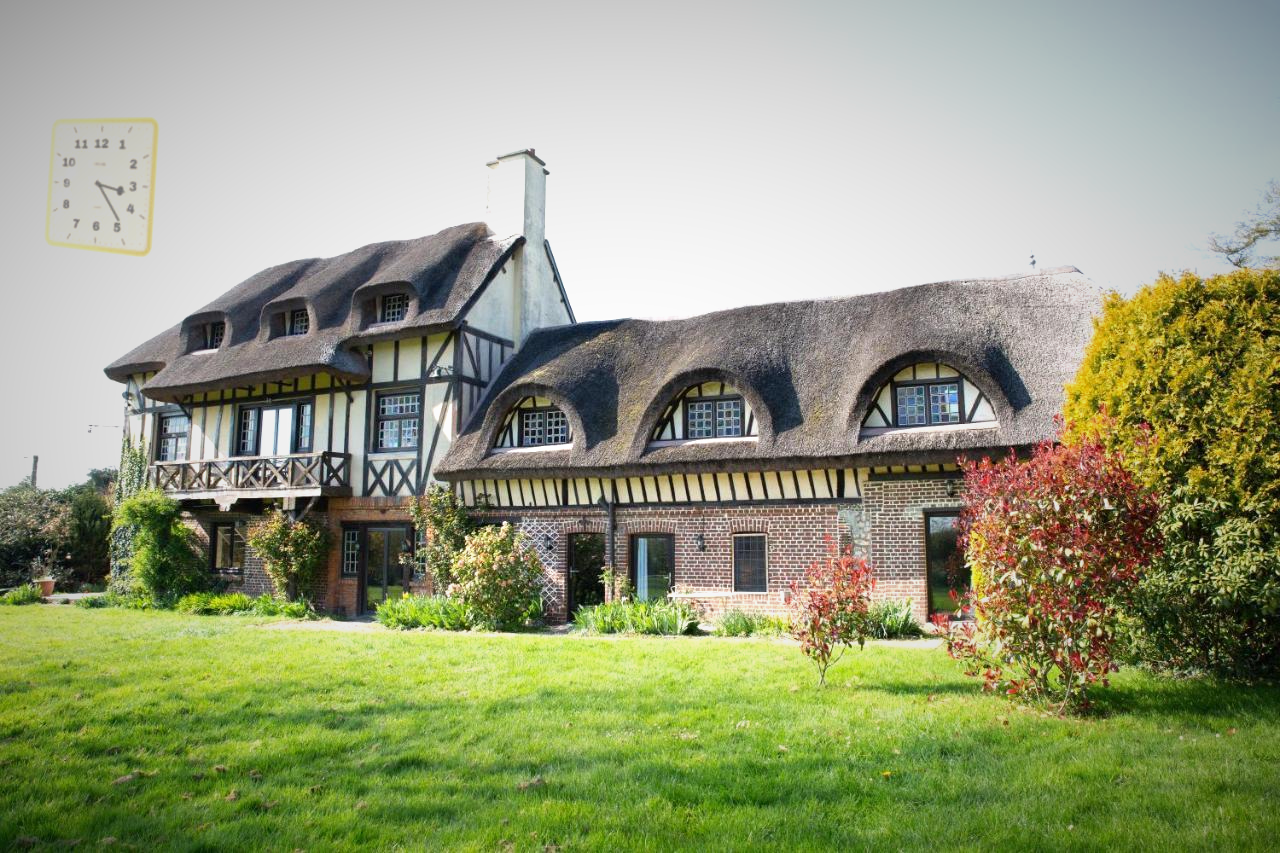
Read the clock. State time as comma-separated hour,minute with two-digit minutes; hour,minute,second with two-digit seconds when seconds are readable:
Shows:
3,24
